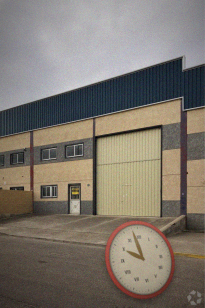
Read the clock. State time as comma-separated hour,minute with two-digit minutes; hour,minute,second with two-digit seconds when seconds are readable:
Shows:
9,58
